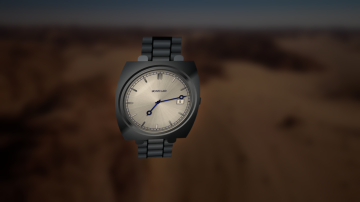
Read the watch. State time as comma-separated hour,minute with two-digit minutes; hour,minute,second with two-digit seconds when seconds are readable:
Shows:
7,13
